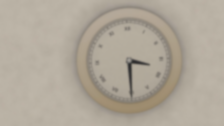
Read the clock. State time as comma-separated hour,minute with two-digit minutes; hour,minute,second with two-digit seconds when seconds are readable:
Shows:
3,30
